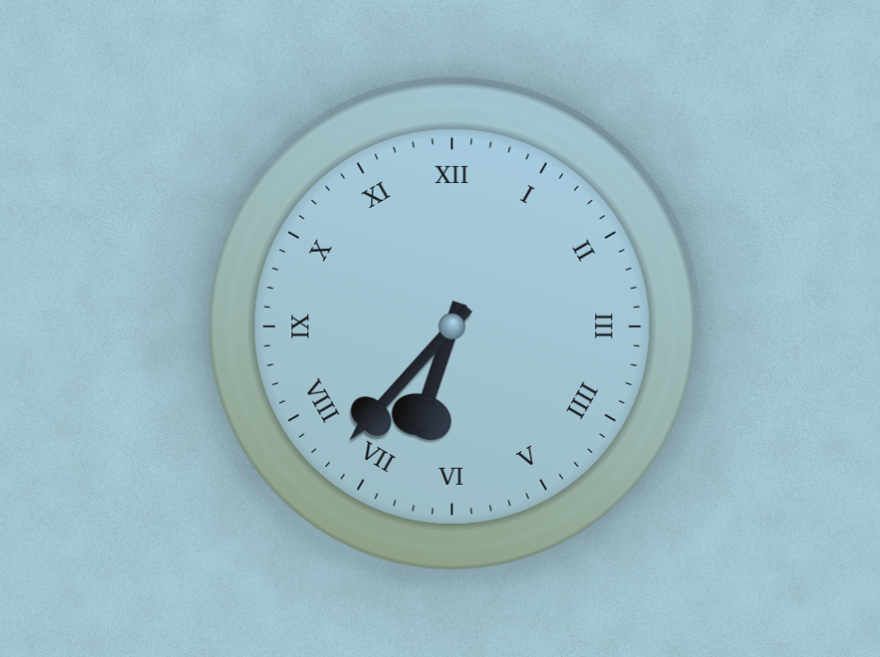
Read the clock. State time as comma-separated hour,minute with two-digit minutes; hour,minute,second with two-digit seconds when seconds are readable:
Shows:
6,37
